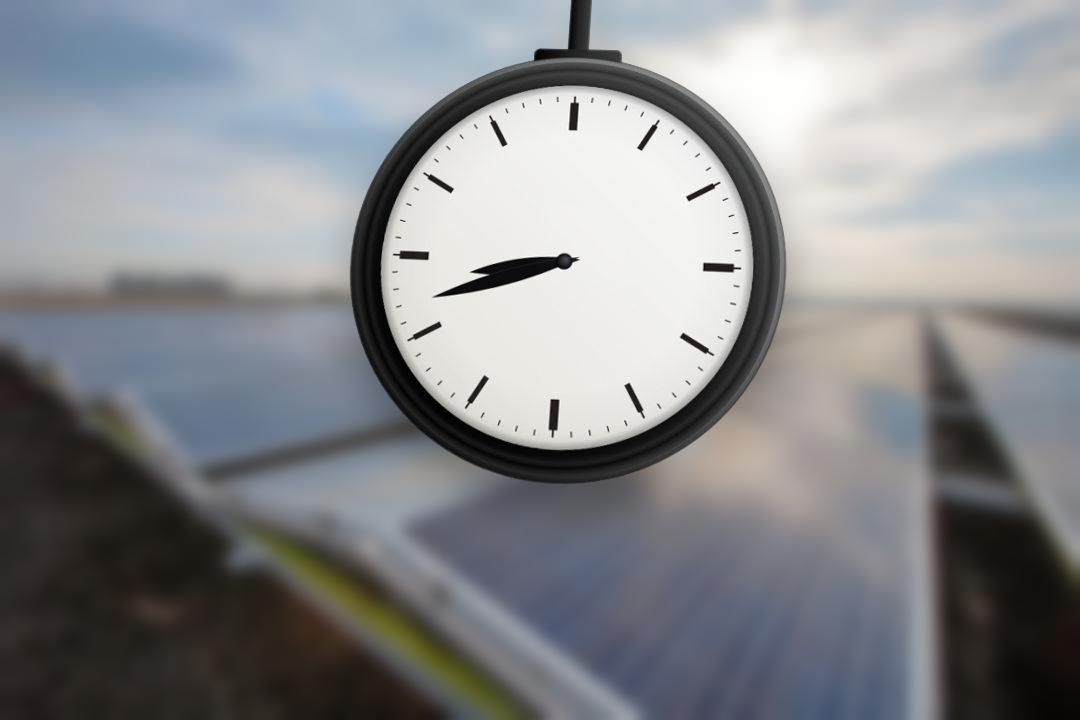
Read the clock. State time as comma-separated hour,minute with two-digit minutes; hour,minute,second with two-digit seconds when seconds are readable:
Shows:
8,42
